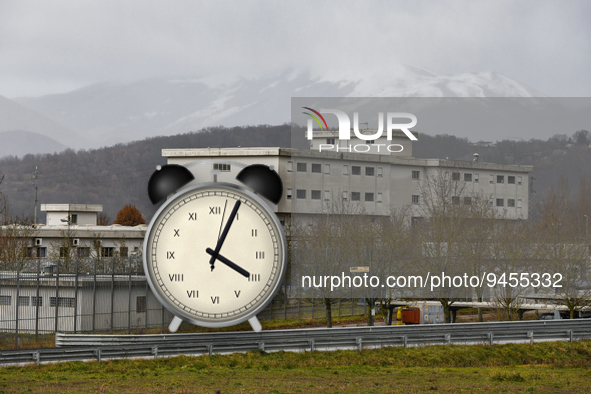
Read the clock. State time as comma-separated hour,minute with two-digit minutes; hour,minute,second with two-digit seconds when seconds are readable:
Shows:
4,04,02
